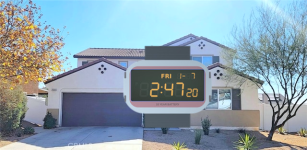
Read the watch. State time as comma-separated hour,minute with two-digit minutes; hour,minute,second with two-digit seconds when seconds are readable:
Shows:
2,47,20
